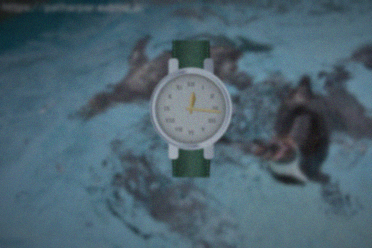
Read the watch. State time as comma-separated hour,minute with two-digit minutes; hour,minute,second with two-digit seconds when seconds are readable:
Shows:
12,16
